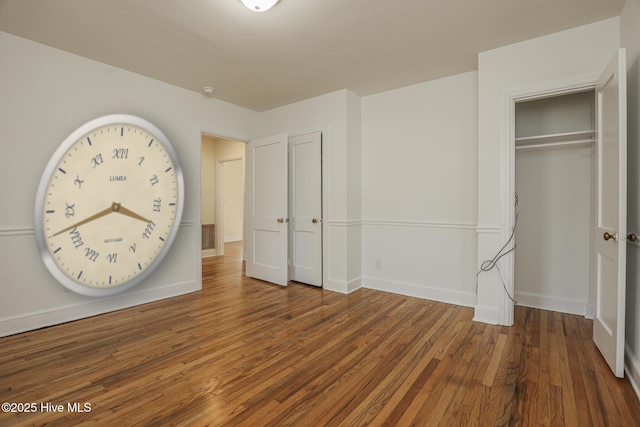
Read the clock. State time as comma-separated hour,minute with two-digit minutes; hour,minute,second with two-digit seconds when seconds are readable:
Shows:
3,42
